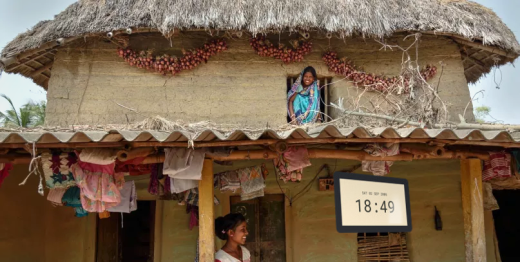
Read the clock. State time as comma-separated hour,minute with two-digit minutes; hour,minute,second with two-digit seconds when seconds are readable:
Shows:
18,49
